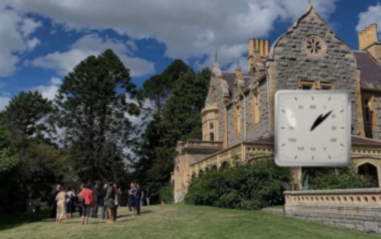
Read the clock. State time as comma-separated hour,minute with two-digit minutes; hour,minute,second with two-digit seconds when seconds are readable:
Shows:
1,08
